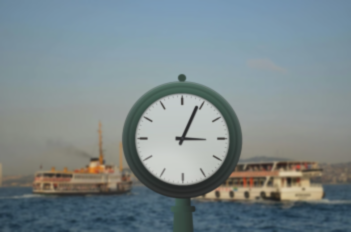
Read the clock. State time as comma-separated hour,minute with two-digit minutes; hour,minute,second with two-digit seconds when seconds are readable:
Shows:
3,04
